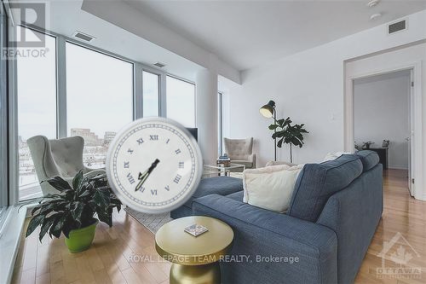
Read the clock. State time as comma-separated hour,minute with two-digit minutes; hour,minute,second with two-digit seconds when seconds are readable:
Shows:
7,36
